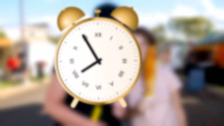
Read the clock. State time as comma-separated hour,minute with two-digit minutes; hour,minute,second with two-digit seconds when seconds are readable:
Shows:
7,55
